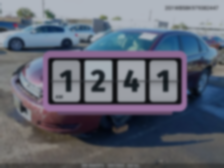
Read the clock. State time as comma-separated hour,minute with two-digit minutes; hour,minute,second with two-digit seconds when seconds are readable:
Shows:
12,41
